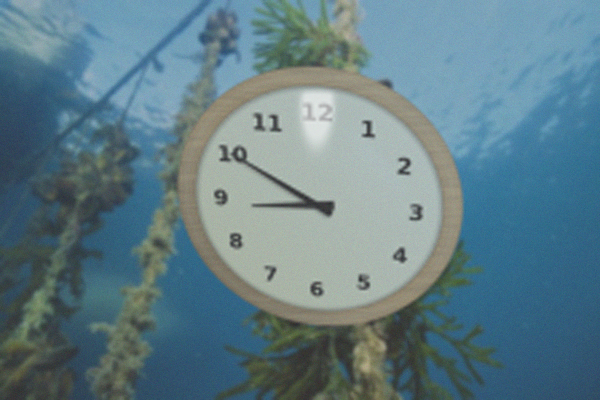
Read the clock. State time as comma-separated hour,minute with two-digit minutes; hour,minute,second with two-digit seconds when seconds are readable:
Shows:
8,50
